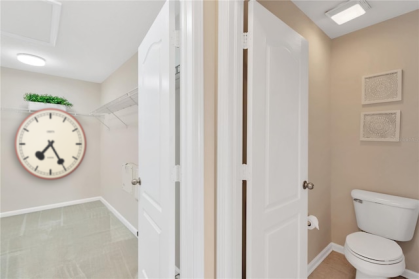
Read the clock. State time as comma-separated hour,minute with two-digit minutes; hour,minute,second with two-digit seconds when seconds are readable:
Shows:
7,25
